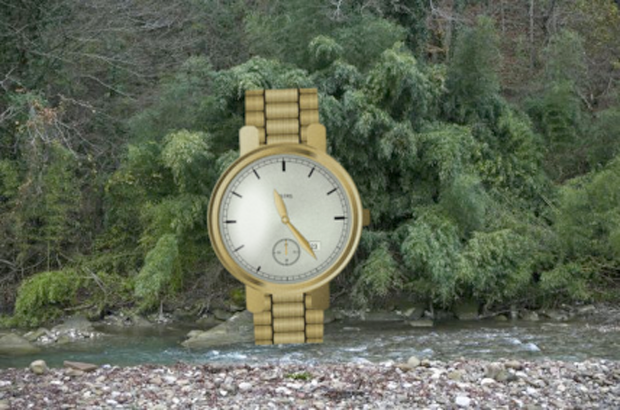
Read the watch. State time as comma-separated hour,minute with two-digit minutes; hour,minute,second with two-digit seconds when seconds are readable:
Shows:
11,24
